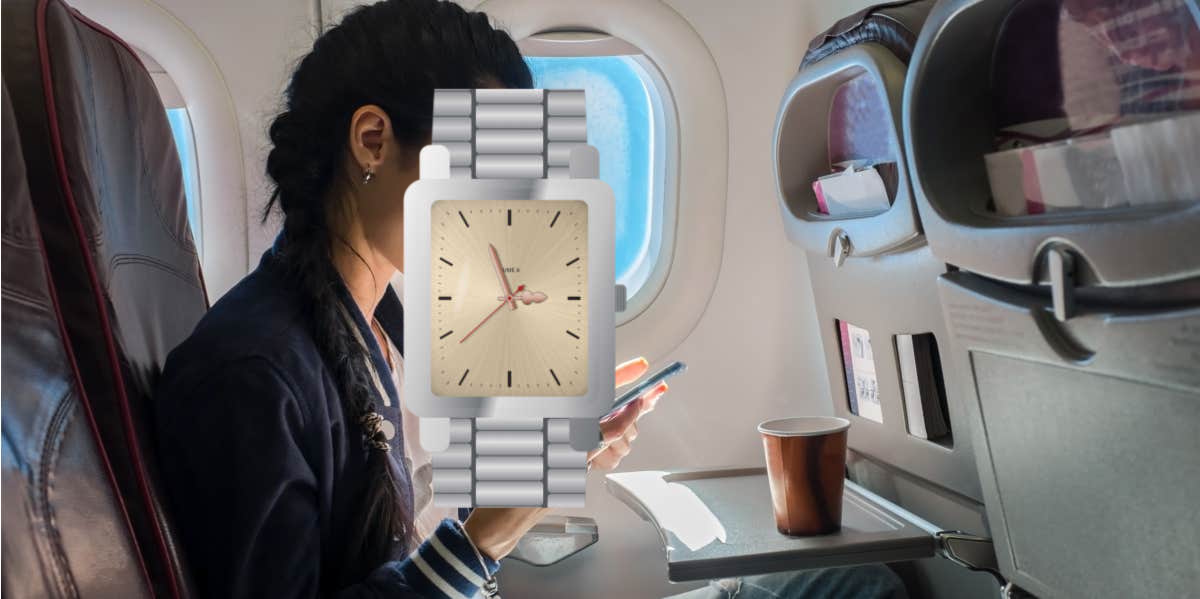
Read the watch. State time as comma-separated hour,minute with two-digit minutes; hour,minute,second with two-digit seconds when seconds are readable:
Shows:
2,56,38
